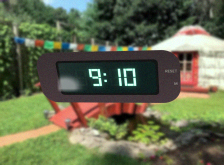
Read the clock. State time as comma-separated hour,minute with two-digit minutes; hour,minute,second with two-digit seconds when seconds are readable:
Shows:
9,10
